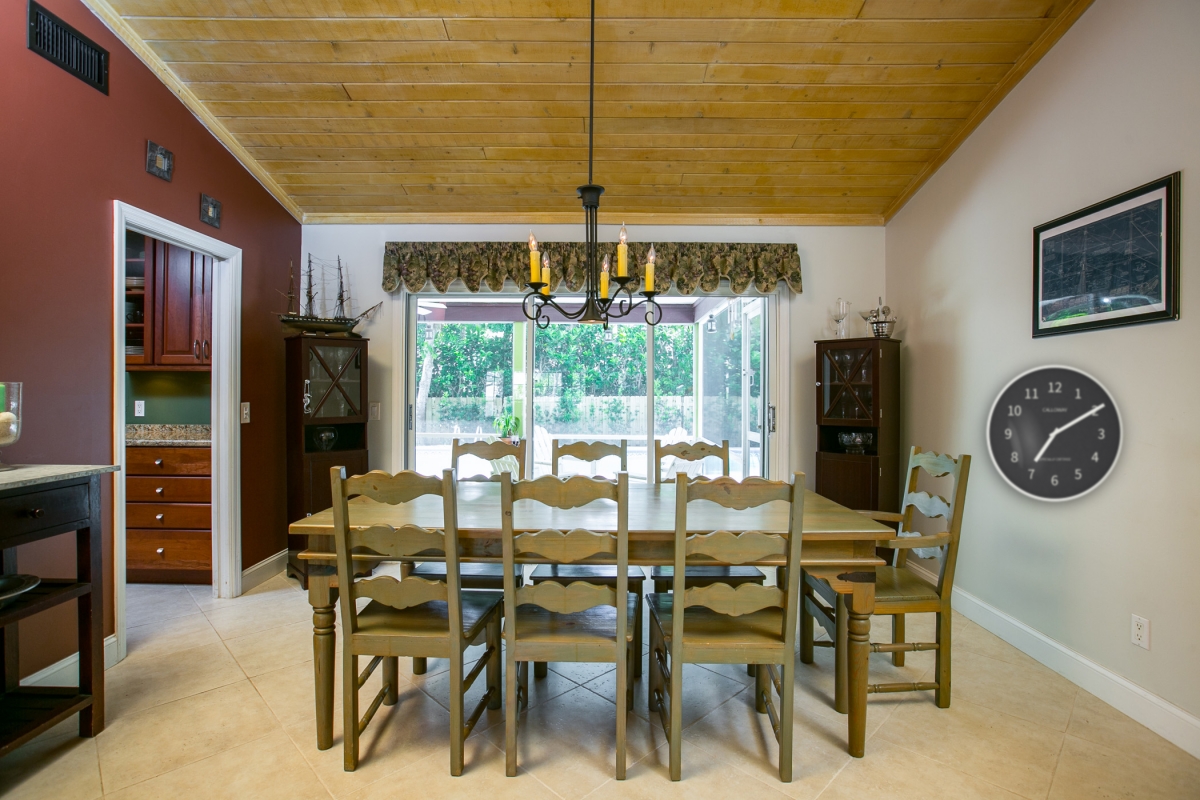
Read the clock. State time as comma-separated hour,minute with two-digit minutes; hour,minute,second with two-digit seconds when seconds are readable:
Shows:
7,10
